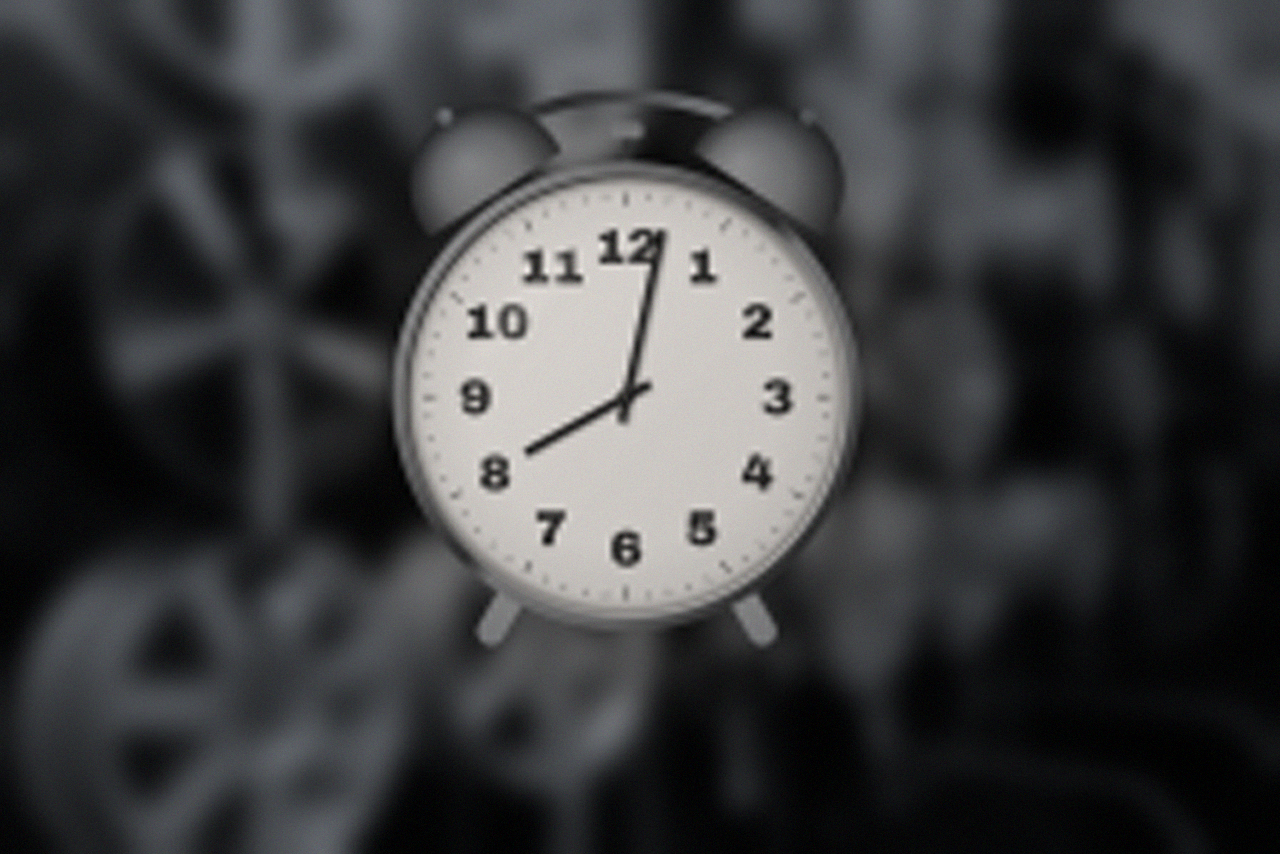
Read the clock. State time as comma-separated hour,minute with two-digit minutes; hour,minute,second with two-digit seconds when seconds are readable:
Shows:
8,02
